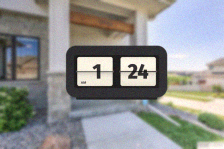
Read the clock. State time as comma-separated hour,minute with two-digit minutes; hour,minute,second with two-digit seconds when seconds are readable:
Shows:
1,24
